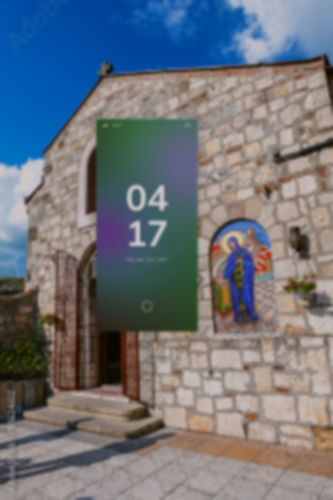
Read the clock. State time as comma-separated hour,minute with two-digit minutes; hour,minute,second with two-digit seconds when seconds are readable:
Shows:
4,17
